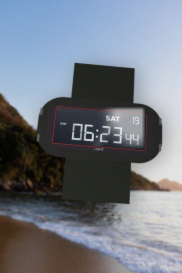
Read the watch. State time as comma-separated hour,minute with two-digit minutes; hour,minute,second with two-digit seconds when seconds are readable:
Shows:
6,23,44
